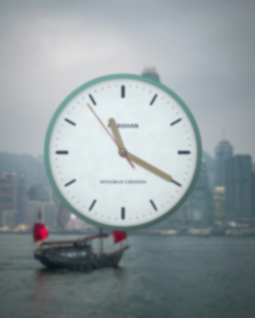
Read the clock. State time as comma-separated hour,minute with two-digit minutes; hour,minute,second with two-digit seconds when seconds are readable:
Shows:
11,19,54
